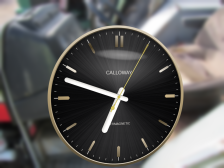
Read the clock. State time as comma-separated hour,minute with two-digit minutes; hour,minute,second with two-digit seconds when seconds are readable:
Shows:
6,48,05
